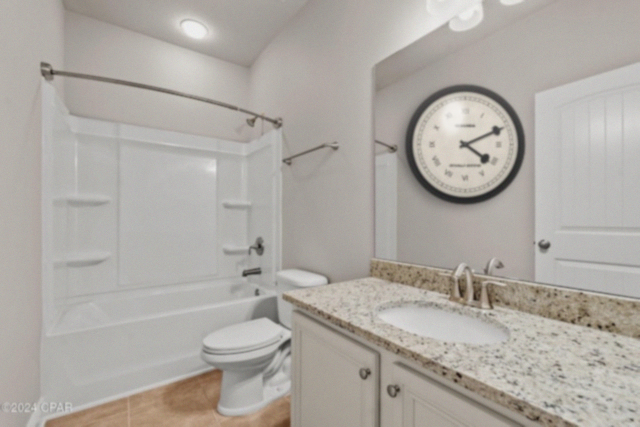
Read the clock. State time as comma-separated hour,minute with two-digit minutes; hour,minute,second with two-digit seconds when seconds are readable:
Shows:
4,11
